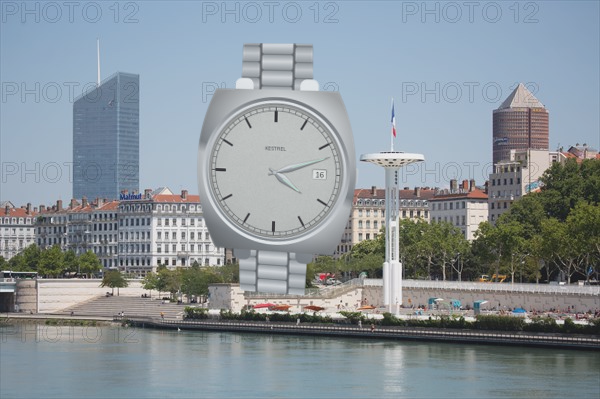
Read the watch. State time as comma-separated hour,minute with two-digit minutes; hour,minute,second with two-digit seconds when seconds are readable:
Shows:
4,12
